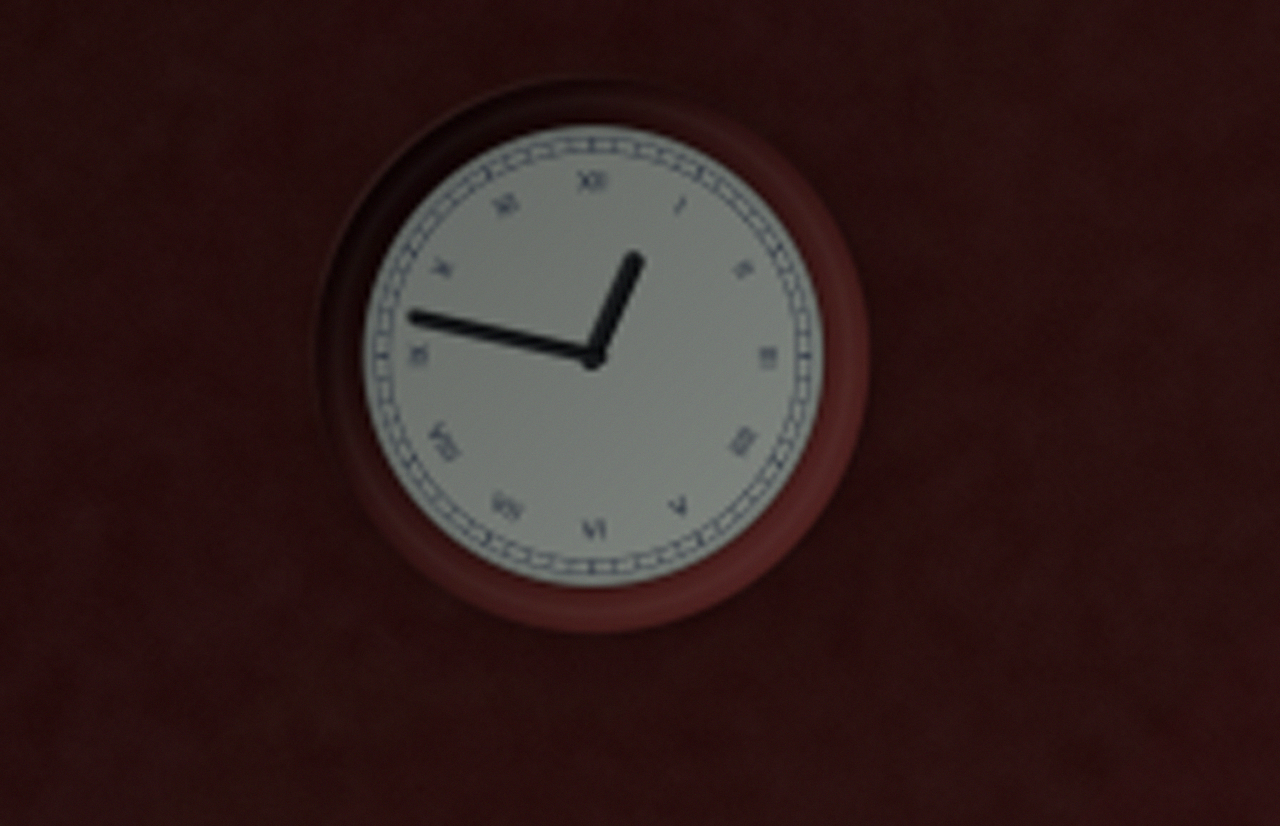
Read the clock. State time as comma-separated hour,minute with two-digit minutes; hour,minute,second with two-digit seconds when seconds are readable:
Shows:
12,47
